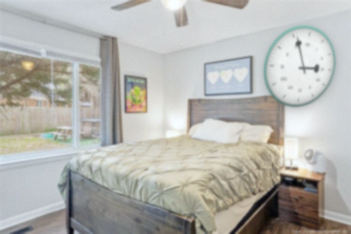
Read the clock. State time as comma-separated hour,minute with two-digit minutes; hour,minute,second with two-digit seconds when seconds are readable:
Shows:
2,56
